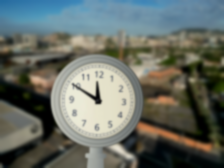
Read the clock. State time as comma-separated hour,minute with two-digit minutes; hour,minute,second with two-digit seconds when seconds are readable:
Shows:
11,50
